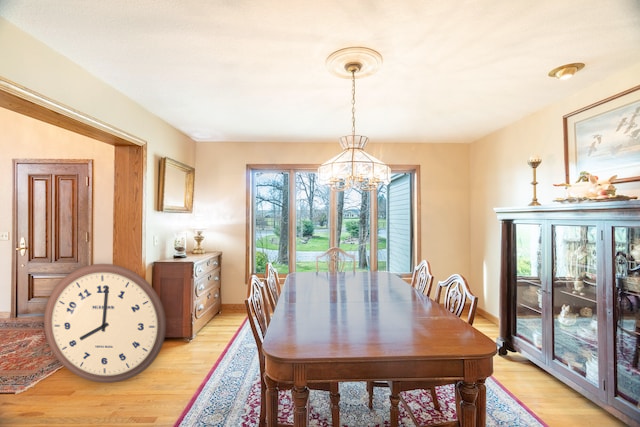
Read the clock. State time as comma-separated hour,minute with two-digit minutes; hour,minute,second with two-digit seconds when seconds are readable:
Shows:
8,01
